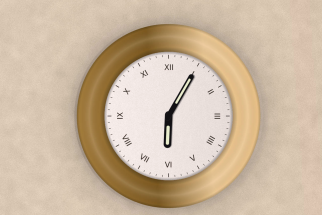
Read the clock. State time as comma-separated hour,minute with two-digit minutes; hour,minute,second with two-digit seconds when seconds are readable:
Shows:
6,05
